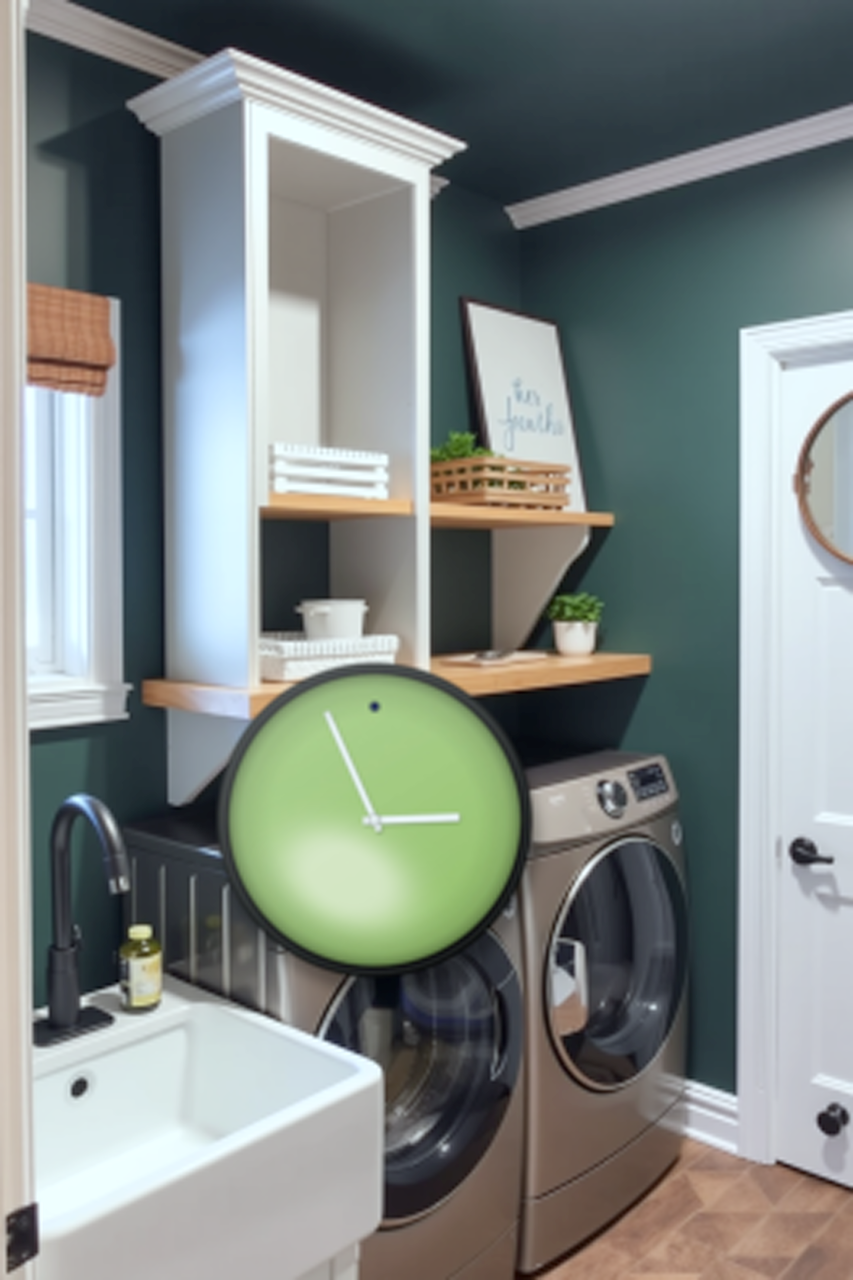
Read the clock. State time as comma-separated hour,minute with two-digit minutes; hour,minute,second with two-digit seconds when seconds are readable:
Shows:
2,56
